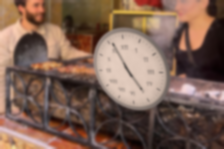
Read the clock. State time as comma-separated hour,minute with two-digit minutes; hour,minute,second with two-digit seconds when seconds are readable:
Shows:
4,56
